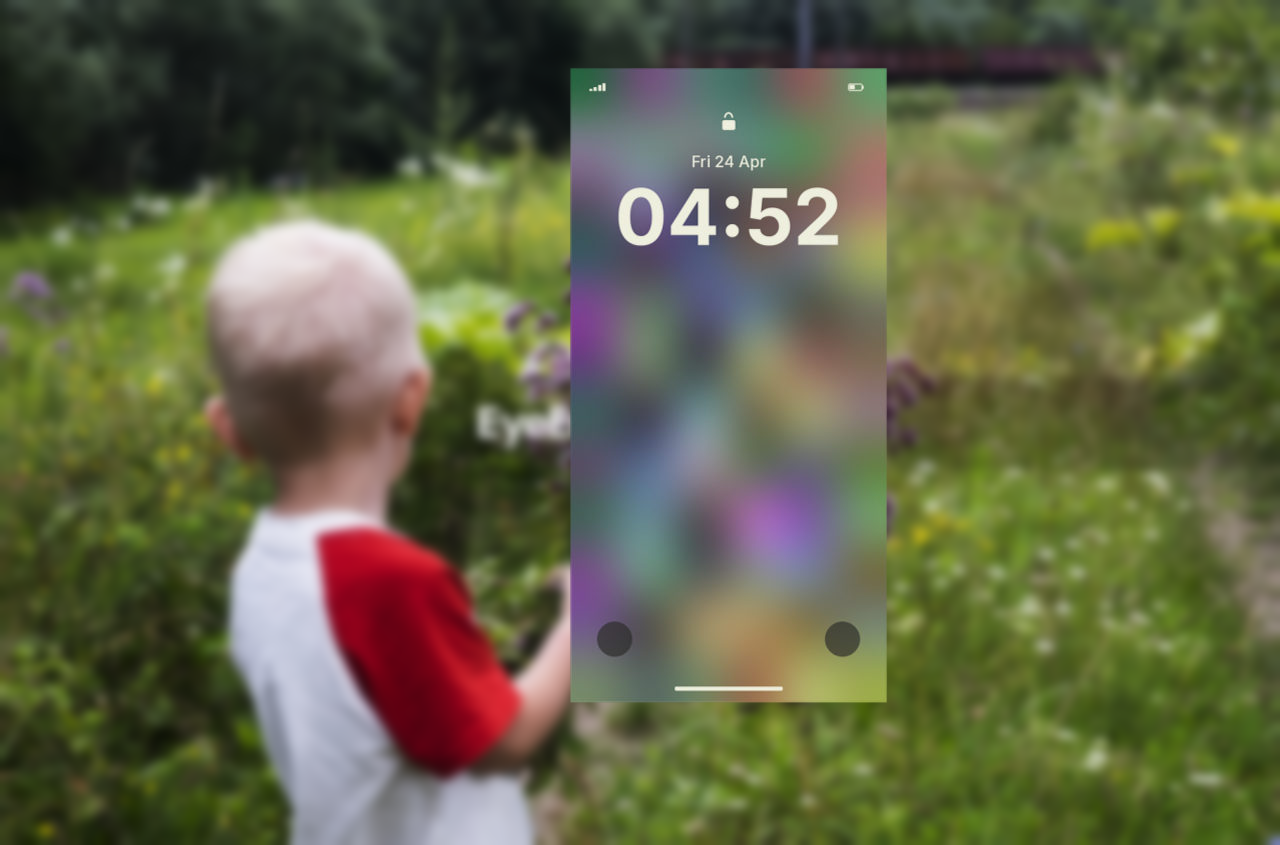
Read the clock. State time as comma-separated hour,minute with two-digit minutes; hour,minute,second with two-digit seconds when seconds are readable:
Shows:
4,52
